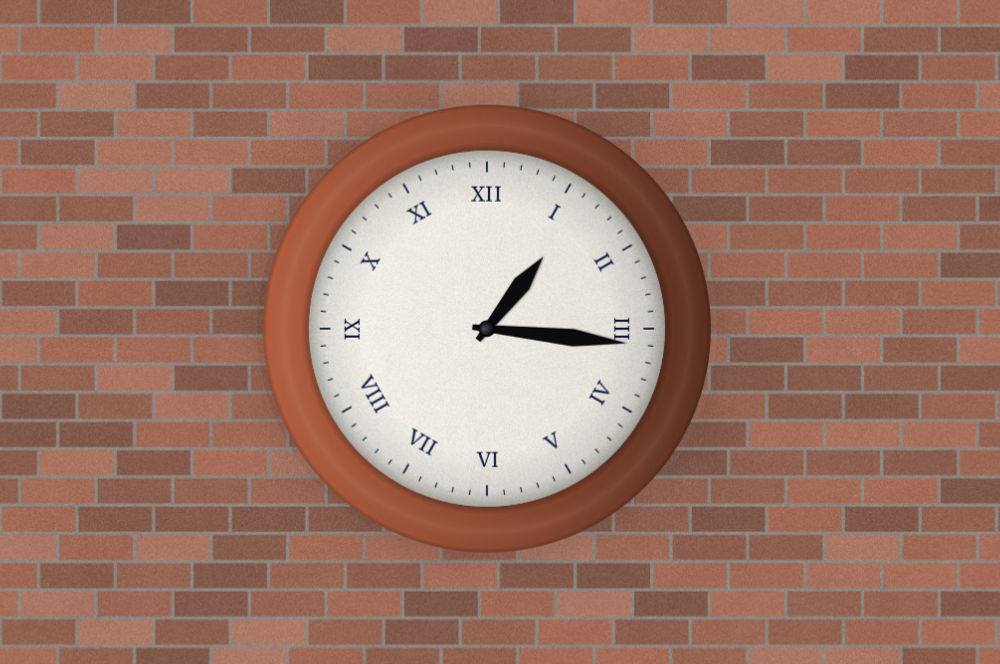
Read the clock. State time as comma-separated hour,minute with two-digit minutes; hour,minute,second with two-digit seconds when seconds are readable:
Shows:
1,16
